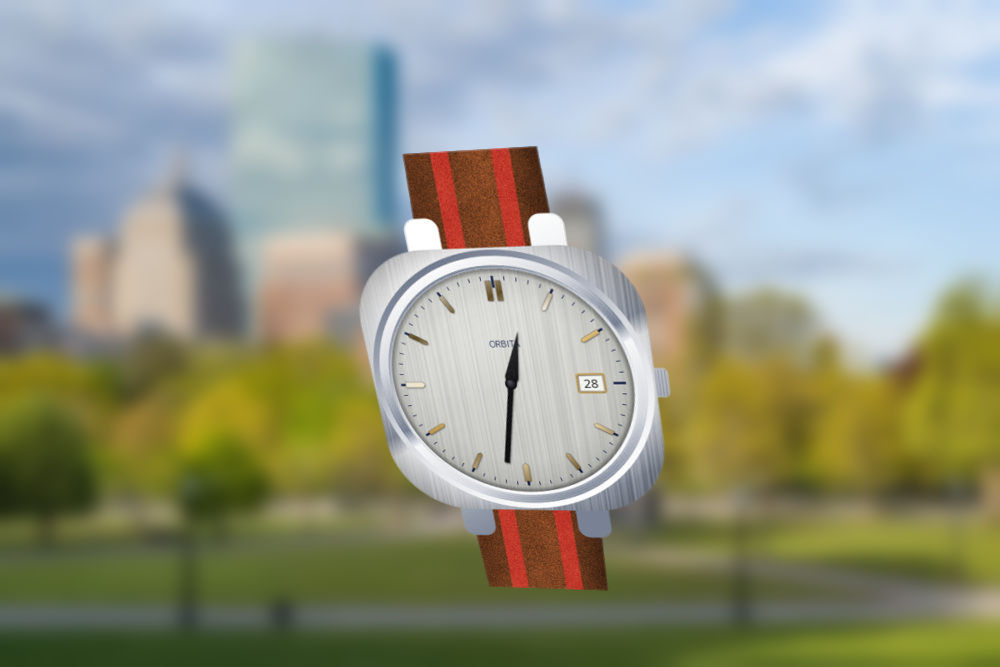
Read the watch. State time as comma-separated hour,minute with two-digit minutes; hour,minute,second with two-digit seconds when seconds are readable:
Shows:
12,32
